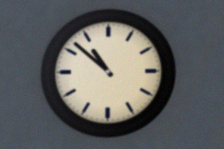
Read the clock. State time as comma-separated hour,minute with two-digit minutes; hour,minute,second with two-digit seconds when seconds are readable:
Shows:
10,52
